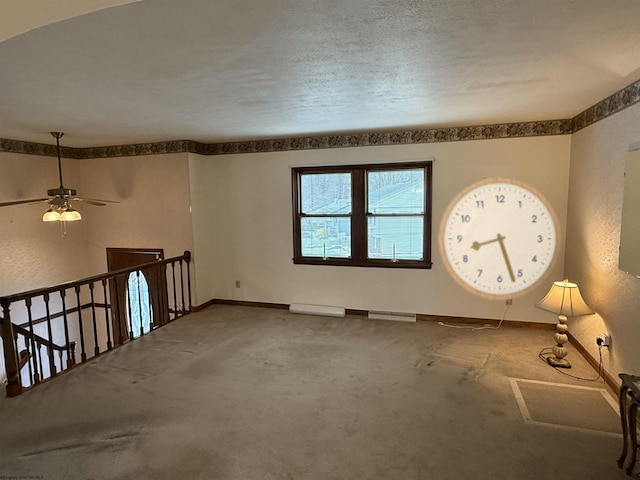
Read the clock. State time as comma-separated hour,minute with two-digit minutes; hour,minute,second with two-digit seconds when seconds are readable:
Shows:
8,27
